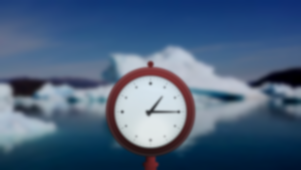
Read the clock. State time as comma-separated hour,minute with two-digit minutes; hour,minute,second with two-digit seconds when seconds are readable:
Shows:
1,15
